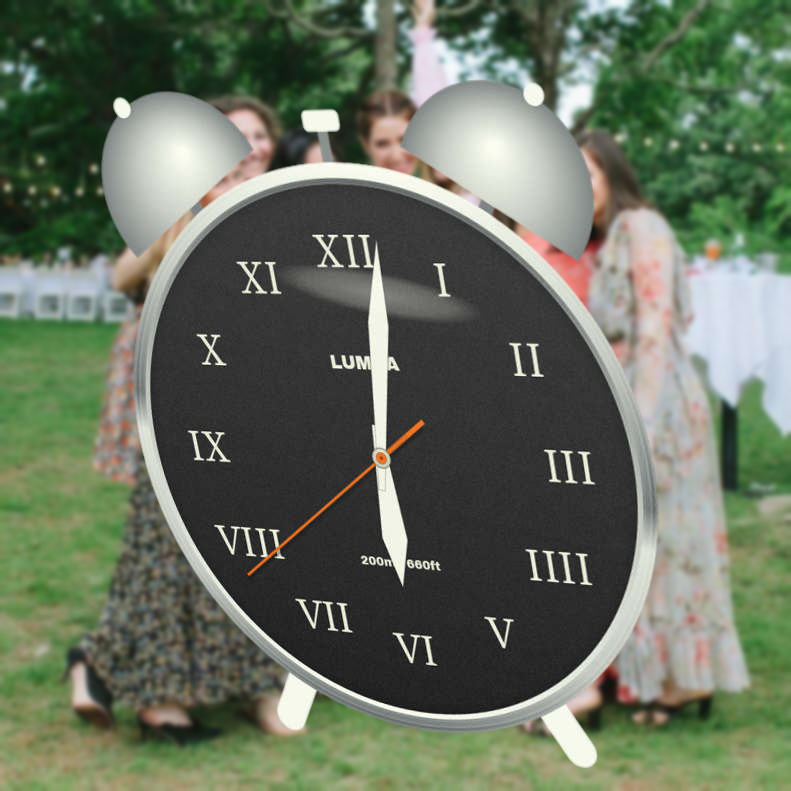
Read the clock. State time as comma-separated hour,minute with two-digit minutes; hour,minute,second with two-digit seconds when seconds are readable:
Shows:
6,01,39
